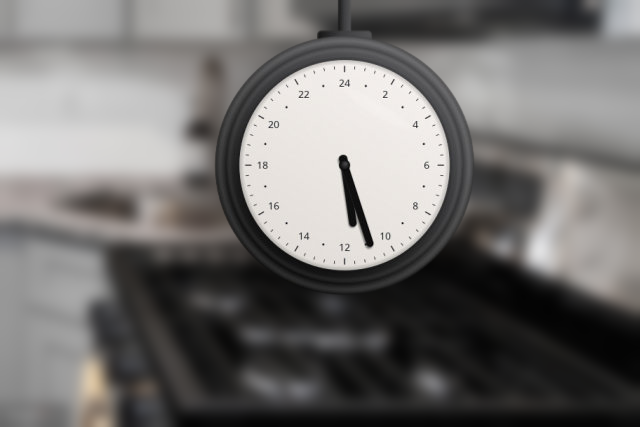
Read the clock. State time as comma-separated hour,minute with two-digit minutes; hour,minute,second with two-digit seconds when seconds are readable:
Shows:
11,27
